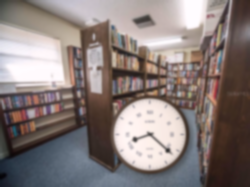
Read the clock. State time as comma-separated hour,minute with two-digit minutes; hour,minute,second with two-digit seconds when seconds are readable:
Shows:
8,22
